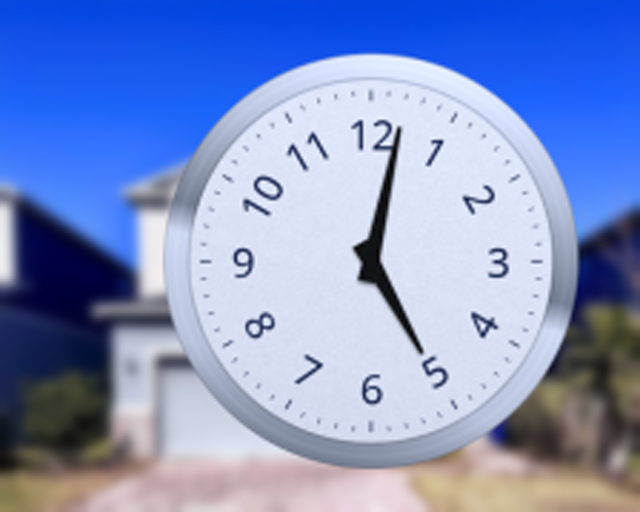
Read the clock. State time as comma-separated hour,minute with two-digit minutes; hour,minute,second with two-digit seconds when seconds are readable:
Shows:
5,02
